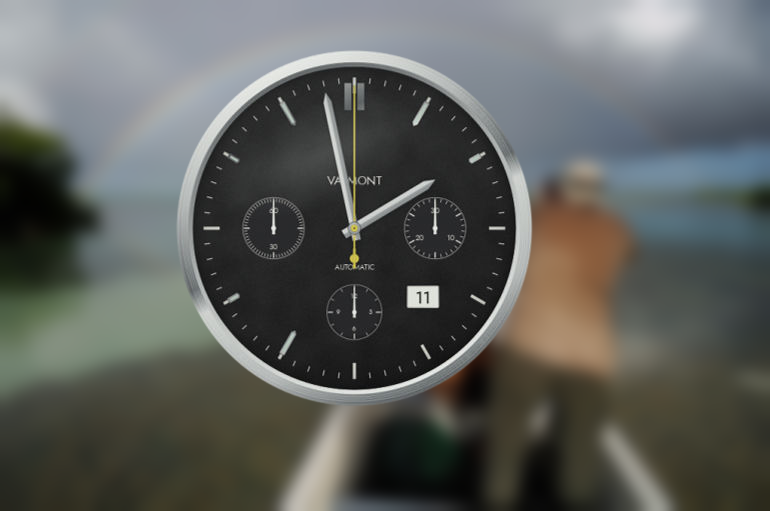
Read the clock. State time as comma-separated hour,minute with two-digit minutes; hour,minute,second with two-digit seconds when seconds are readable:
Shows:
1,58
